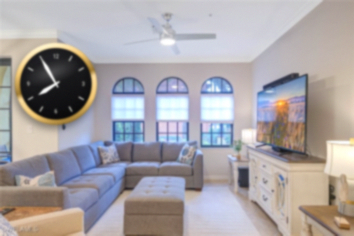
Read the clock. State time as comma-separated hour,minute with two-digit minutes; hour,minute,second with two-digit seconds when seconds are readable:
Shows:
7,55
